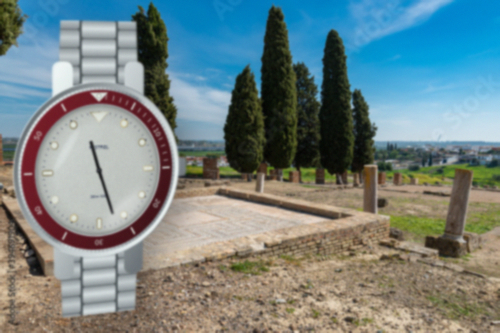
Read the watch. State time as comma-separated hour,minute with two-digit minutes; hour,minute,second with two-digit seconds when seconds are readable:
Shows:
11,27
